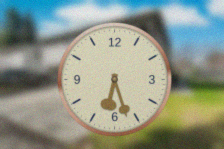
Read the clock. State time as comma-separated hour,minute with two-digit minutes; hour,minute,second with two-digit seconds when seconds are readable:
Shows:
6,27
